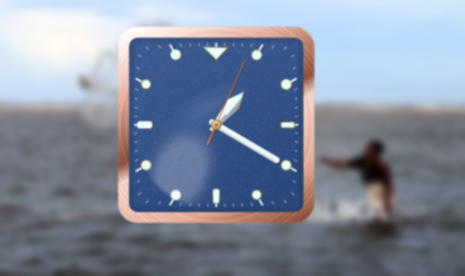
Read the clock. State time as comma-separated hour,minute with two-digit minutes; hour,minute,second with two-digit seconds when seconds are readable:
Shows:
1,20,04
